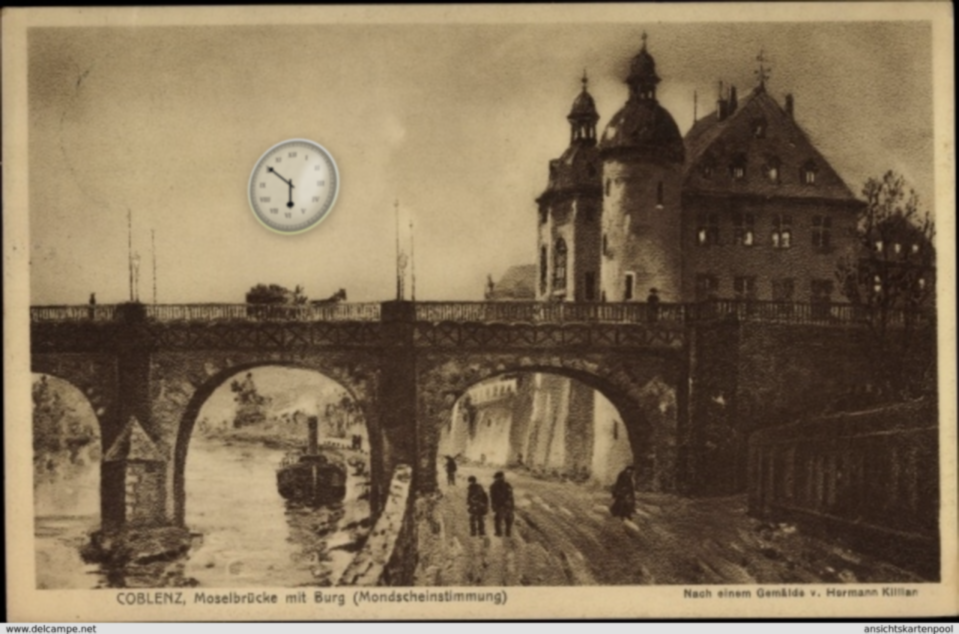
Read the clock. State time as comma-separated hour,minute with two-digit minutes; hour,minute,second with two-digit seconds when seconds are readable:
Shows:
5,51
